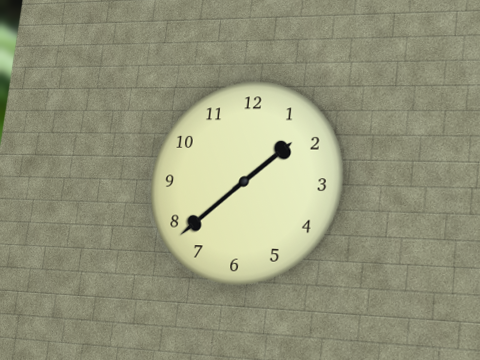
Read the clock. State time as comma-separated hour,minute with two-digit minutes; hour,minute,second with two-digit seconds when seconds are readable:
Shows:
1,38
